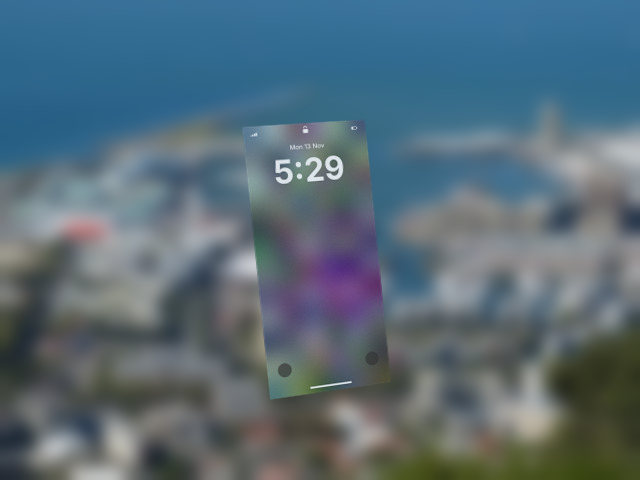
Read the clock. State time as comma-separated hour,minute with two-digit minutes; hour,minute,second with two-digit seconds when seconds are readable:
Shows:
5,29
